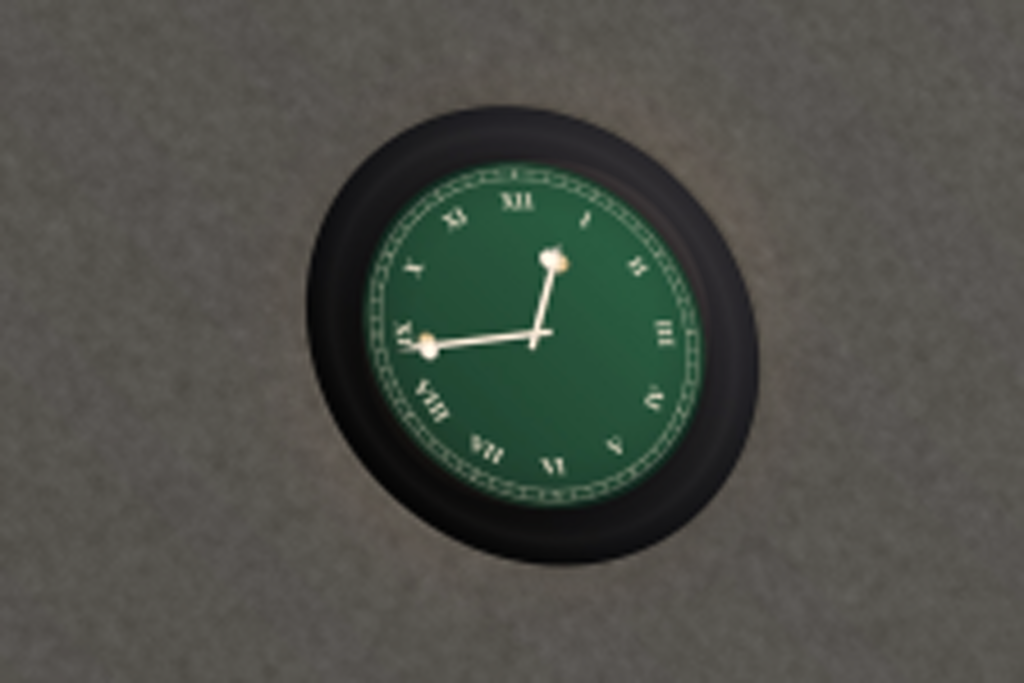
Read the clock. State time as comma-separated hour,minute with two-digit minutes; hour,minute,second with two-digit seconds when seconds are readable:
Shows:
12,44
